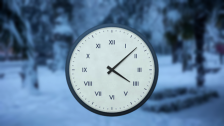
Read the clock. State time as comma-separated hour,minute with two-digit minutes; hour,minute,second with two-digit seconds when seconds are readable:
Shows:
4,08
